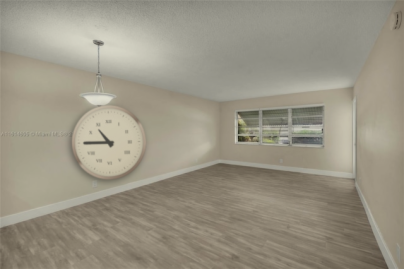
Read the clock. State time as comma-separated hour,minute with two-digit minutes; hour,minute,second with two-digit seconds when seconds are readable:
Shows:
10,45
